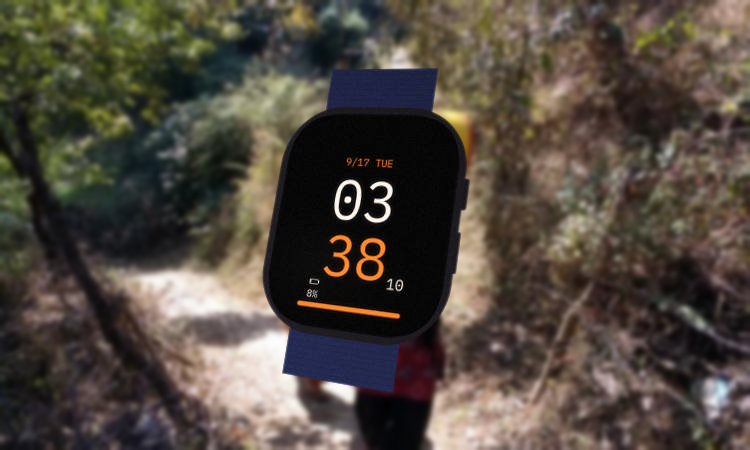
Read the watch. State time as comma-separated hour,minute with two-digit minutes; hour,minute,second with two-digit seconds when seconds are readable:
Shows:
3,38,10
